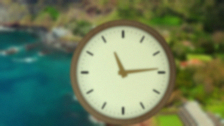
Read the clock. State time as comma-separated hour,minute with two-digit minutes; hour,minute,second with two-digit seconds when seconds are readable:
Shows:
11,14
